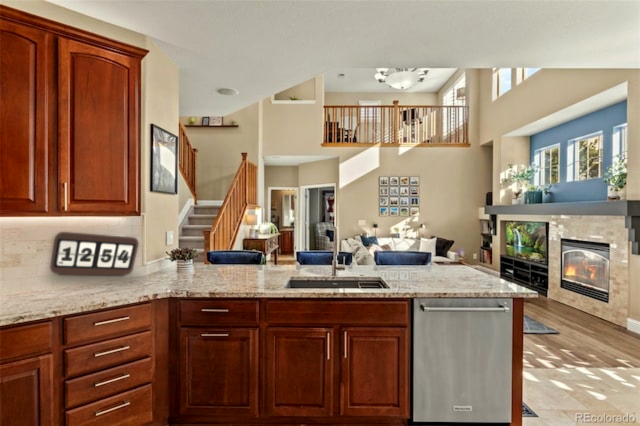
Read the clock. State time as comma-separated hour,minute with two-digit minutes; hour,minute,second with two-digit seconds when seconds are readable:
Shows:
12,54
